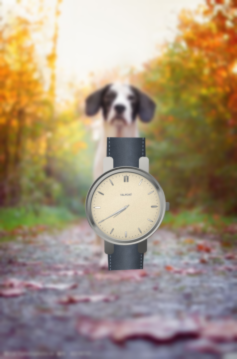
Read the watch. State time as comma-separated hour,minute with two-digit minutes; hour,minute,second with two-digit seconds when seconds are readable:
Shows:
7,40
